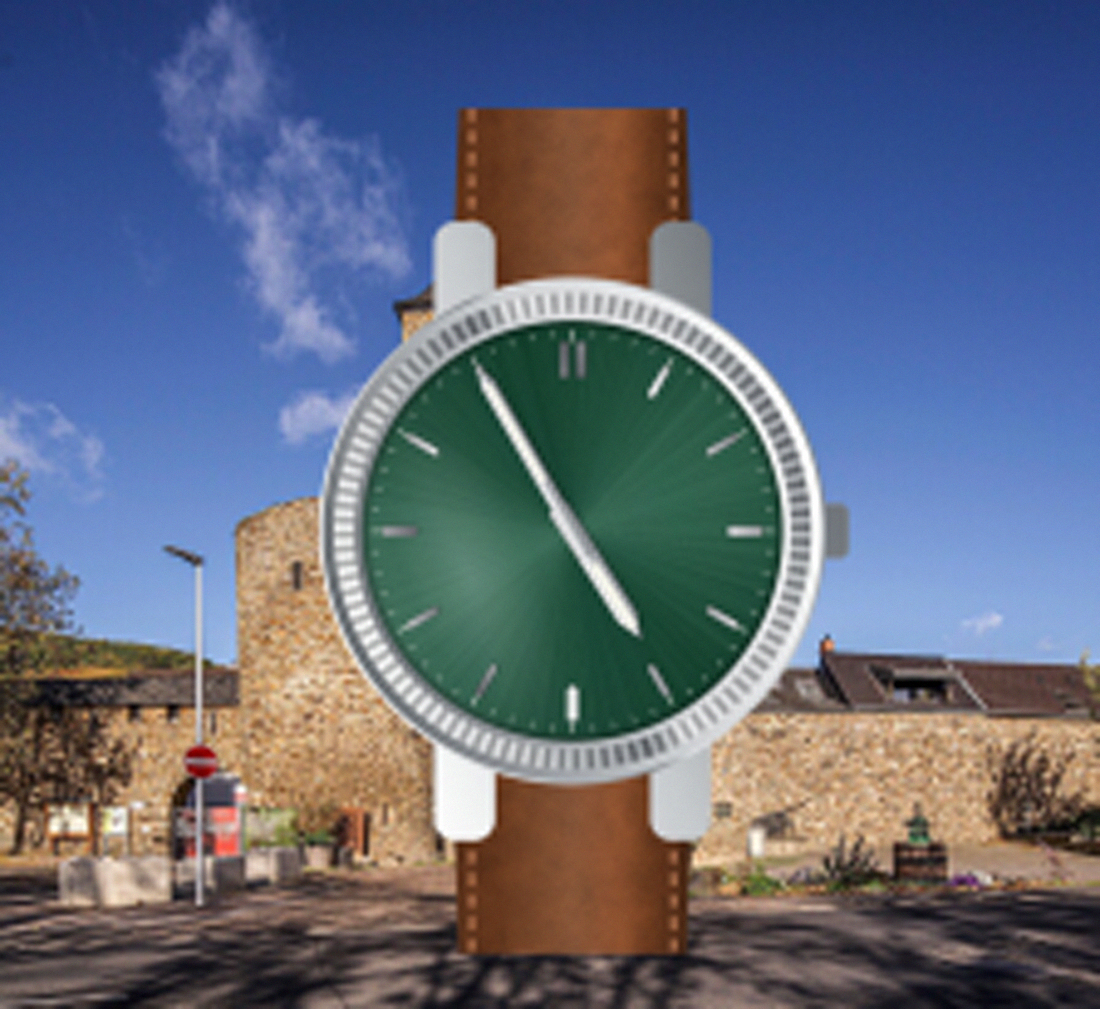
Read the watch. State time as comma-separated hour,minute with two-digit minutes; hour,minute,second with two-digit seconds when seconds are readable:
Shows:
4,55
